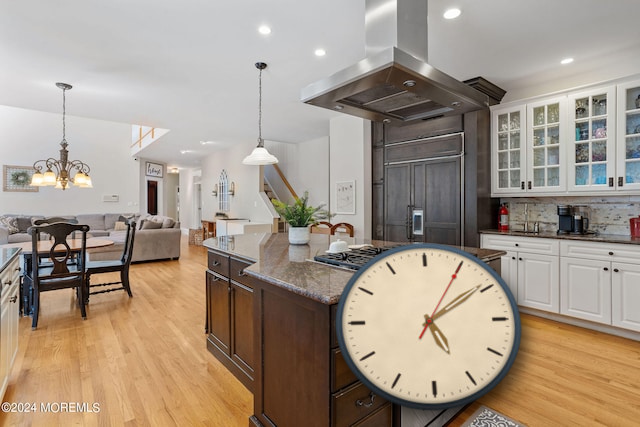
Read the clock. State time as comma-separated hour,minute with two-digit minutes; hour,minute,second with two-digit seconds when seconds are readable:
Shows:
5,09,05
